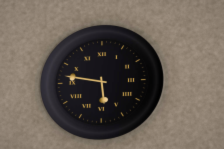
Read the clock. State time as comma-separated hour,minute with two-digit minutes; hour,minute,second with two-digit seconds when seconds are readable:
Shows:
5,47
